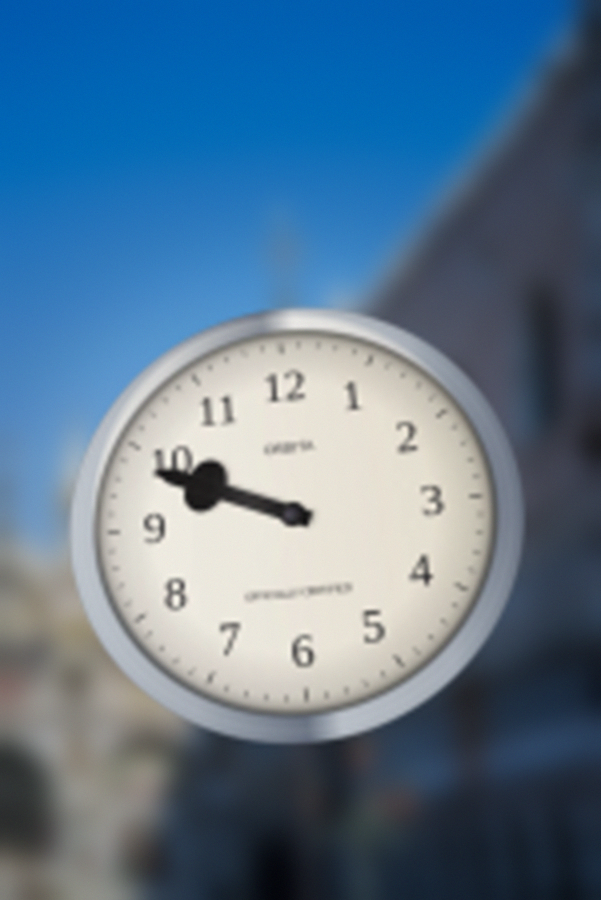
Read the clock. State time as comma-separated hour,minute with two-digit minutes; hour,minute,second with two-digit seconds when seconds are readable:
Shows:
9,49
